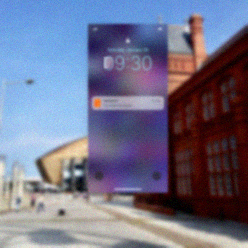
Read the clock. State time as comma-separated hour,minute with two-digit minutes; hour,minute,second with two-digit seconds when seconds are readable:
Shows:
9,30
